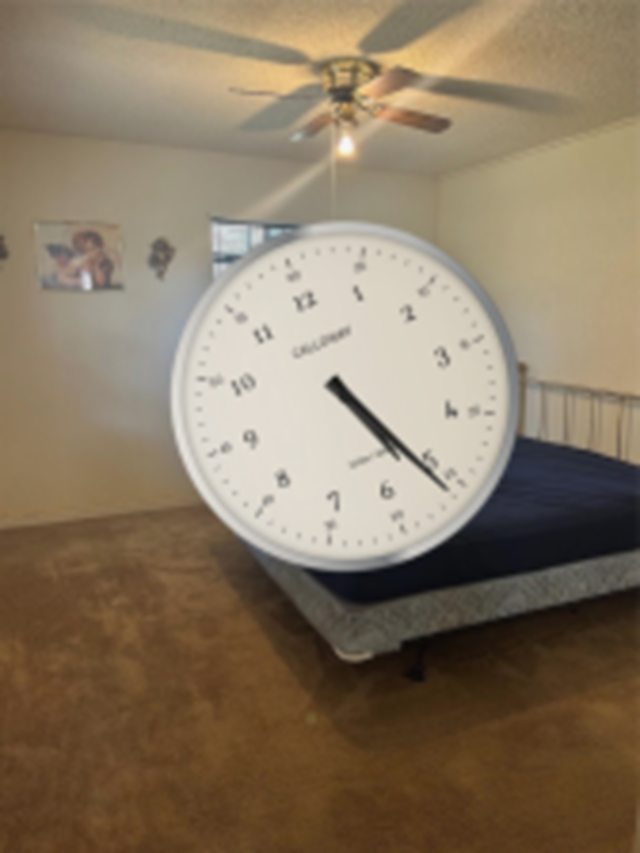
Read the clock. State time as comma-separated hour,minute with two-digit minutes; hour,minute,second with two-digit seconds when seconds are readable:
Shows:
5,26
